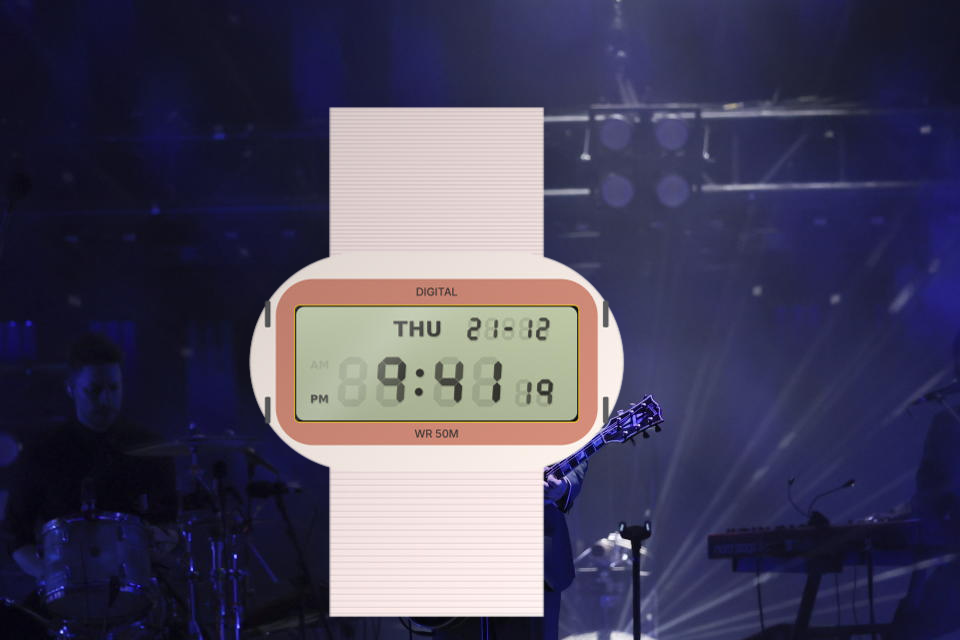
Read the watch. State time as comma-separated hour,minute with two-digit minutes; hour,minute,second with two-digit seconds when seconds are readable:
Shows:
9,41,19
